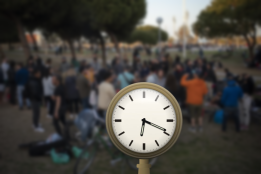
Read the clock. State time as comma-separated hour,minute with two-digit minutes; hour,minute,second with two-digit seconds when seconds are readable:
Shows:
6,19
